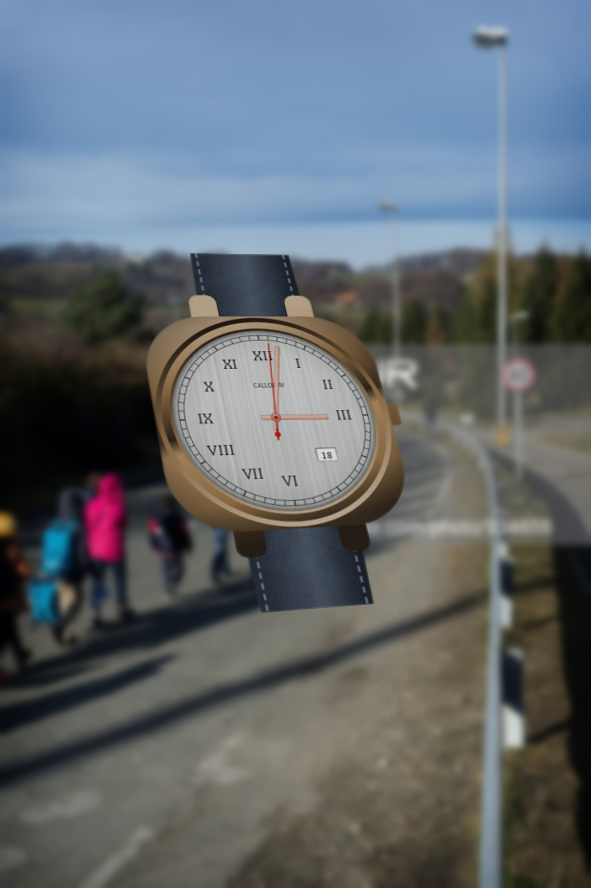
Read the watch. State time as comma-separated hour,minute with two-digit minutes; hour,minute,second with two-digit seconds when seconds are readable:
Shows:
3,02,01
